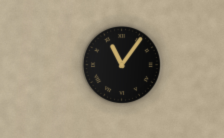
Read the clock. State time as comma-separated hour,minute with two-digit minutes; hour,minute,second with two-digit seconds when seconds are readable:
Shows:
11,06
